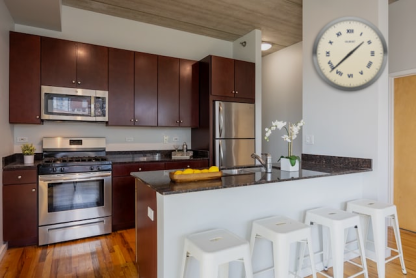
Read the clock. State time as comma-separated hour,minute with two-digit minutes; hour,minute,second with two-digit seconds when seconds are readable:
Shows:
1,38
